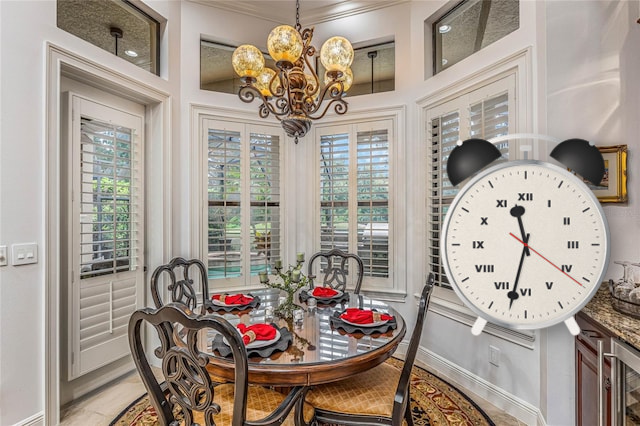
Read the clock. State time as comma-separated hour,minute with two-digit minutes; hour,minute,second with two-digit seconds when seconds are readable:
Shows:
11,32,21
